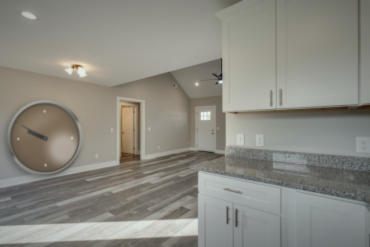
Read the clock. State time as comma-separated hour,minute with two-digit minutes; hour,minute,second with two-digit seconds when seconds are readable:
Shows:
9,50
